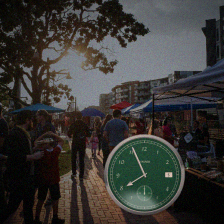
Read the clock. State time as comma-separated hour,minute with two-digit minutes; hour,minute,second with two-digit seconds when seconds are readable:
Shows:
7,56
